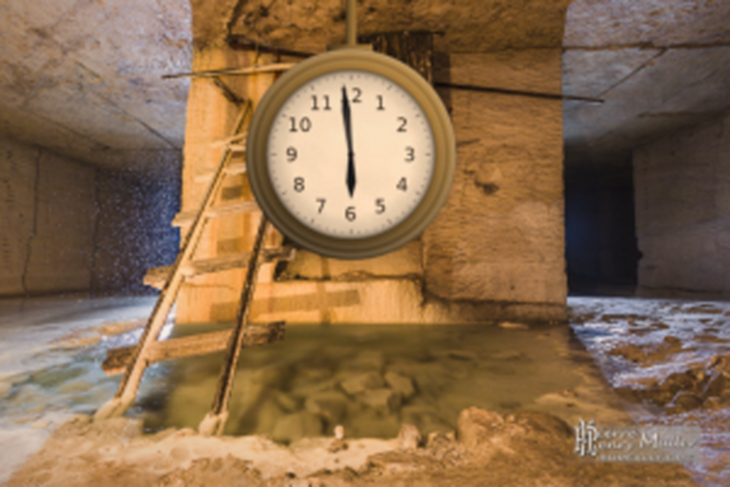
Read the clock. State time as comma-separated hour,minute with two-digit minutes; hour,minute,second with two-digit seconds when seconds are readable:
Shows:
5,59
